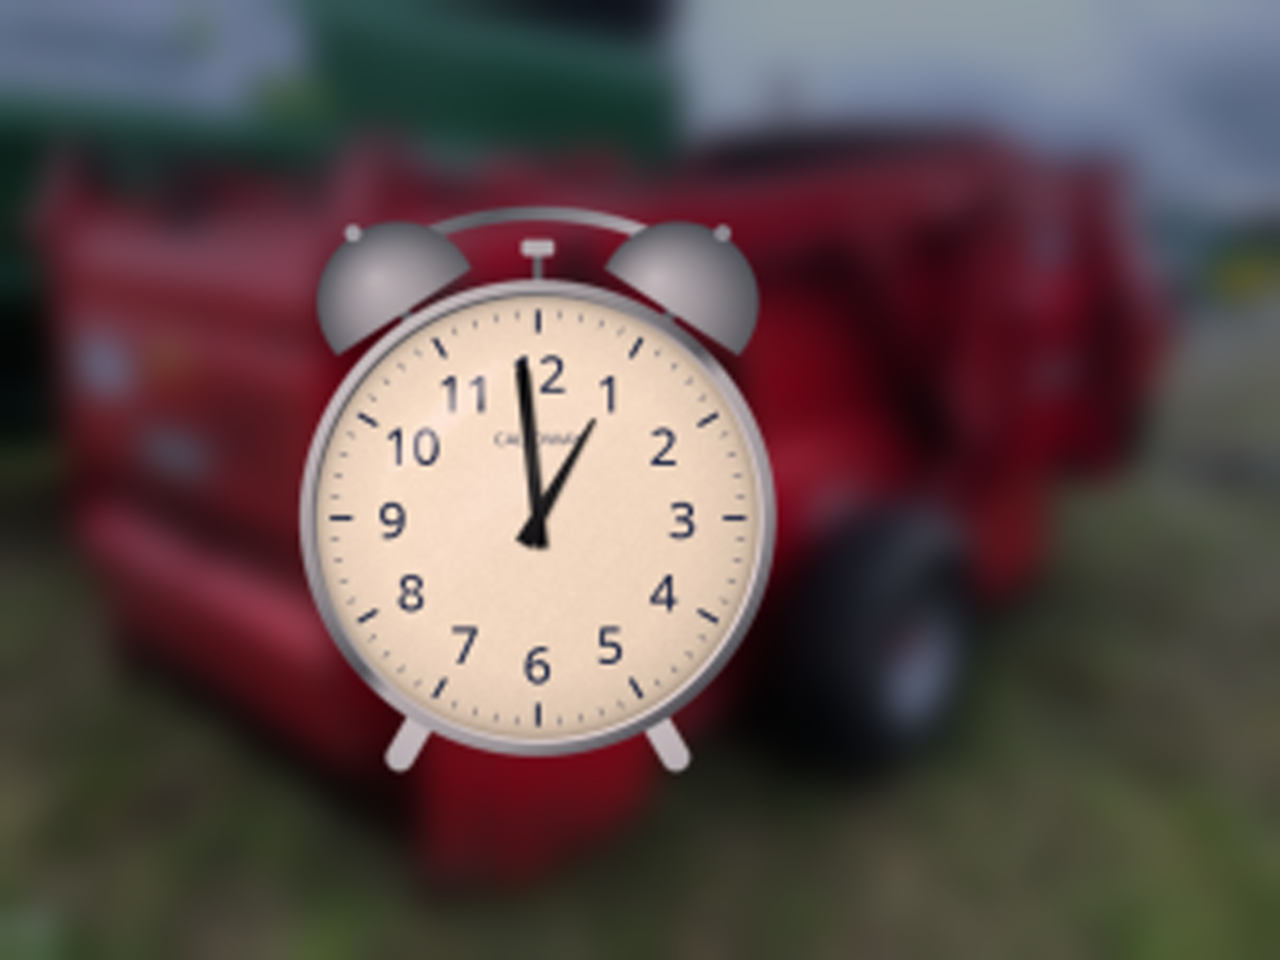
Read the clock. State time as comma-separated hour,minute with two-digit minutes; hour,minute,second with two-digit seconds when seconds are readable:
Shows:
12,59
